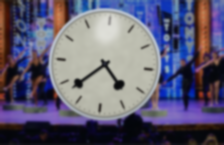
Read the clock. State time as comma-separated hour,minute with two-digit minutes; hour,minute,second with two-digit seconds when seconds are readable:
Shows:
4,38
